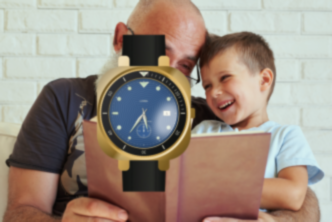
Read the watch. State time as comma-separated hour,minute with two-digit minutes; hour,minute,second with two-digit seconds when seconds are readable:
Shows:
5,36
